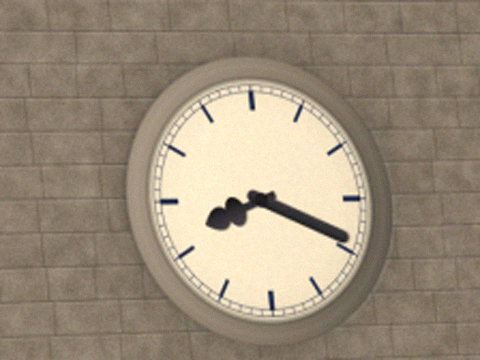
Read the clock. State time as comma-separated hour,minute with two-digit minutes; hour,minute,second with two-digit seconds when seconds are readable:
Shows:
8,19
